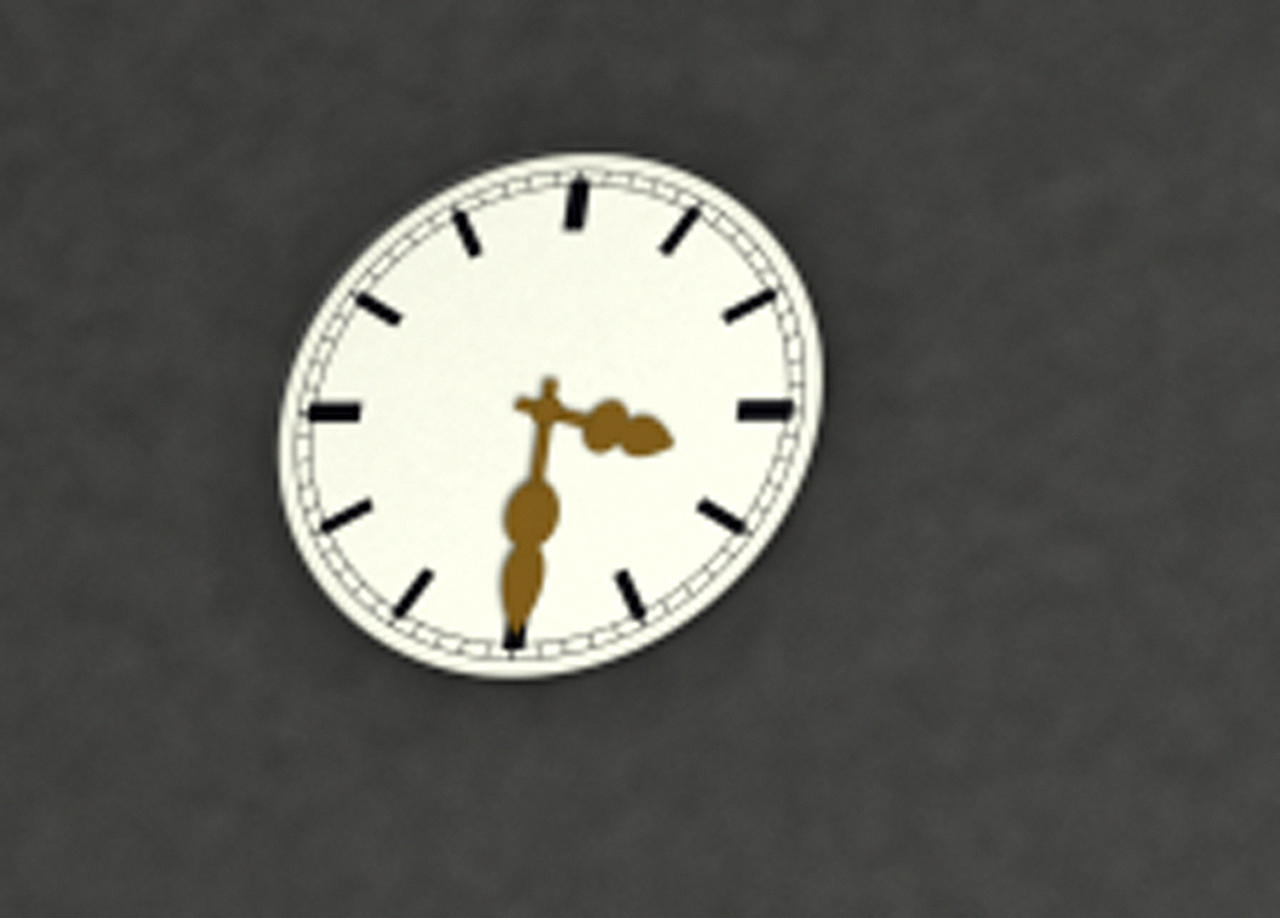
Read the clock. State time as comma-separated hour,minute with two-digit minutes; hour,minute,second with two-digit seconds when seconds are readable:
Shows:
3,30
